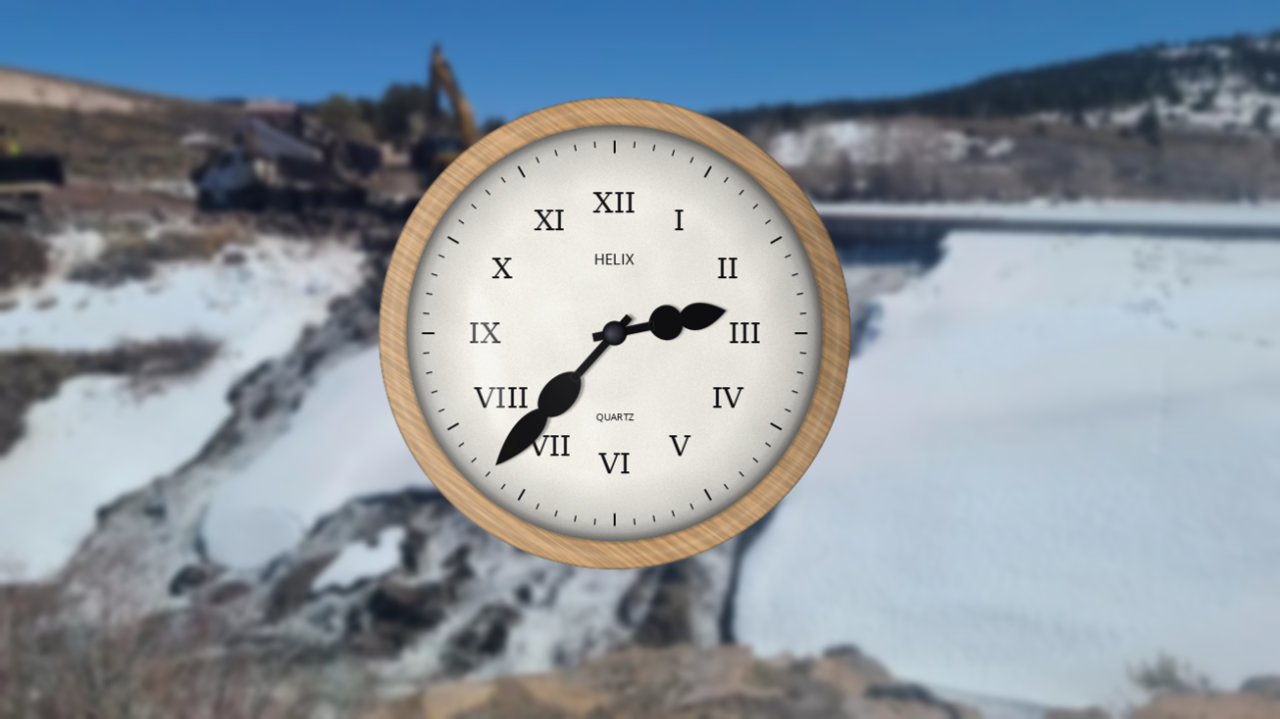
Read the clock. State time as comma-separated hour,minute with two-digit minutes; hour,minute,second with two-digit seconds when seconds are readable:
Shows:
2,37
